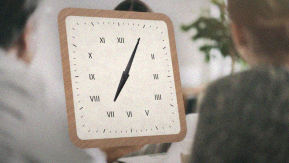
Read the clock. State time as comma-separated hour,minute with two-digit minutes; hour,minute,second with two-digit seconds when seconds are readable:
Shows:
7,05
